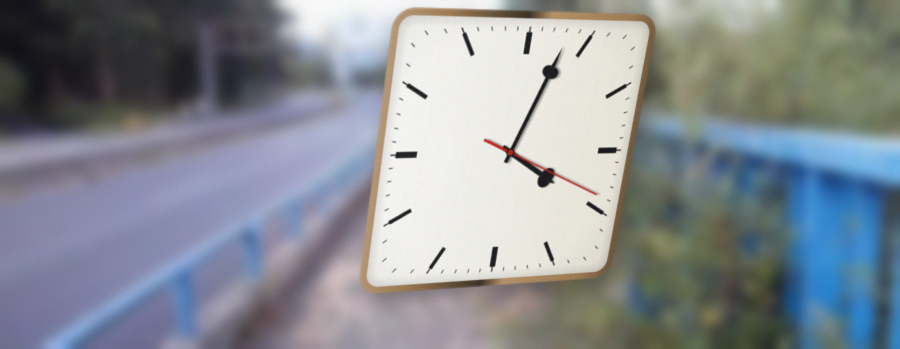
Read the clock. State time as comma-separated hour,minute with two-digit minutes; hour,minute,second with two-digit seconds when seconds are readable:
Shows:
4,03,19
